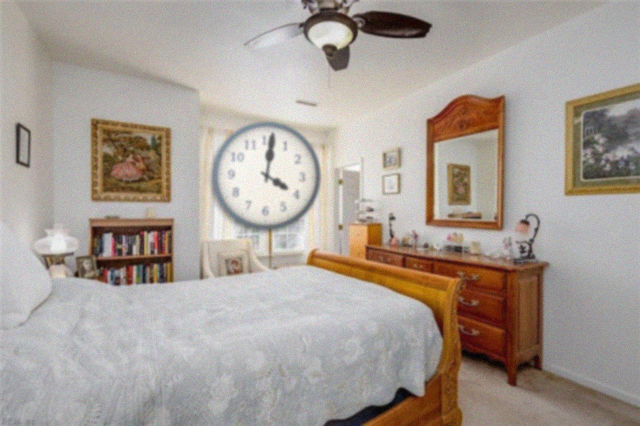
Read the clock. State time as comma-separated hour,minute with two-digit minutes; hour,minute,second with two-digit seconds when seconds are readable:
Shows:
4,01
